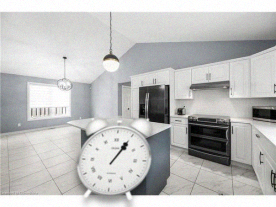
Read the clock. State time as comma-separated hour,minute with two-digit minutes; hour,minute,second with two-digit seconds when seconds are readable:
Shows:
1,05
